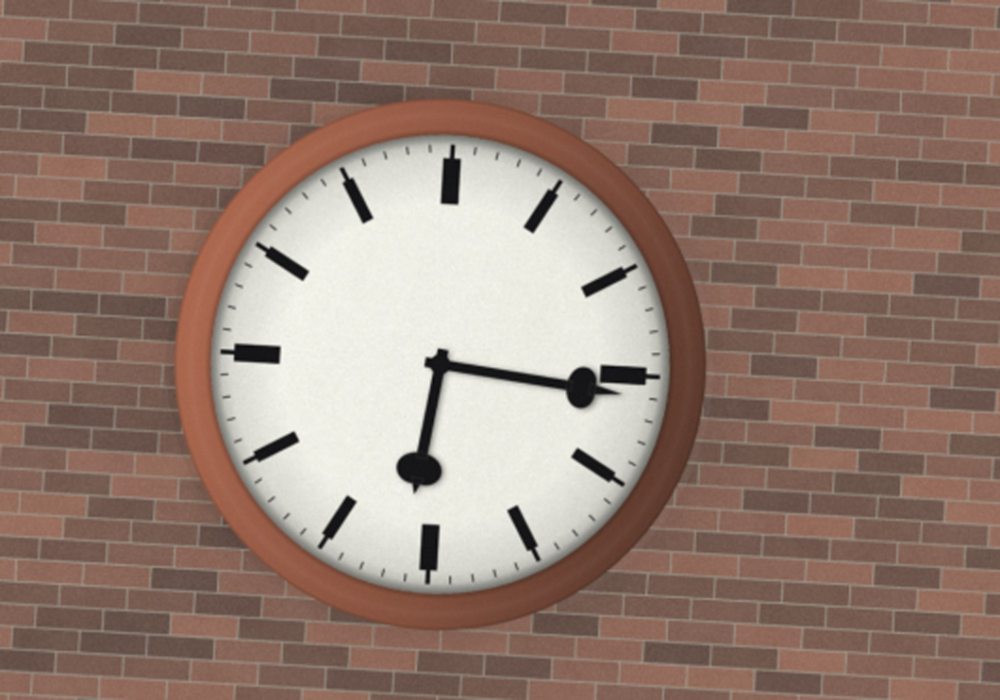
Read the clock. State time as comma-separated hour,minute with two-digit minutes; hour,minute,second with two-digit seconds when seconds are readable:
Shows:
6,16
